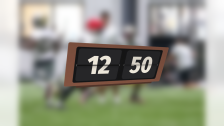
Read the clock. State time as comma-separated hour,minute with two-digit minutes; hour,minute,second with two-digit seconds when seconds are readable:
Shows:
12,50
